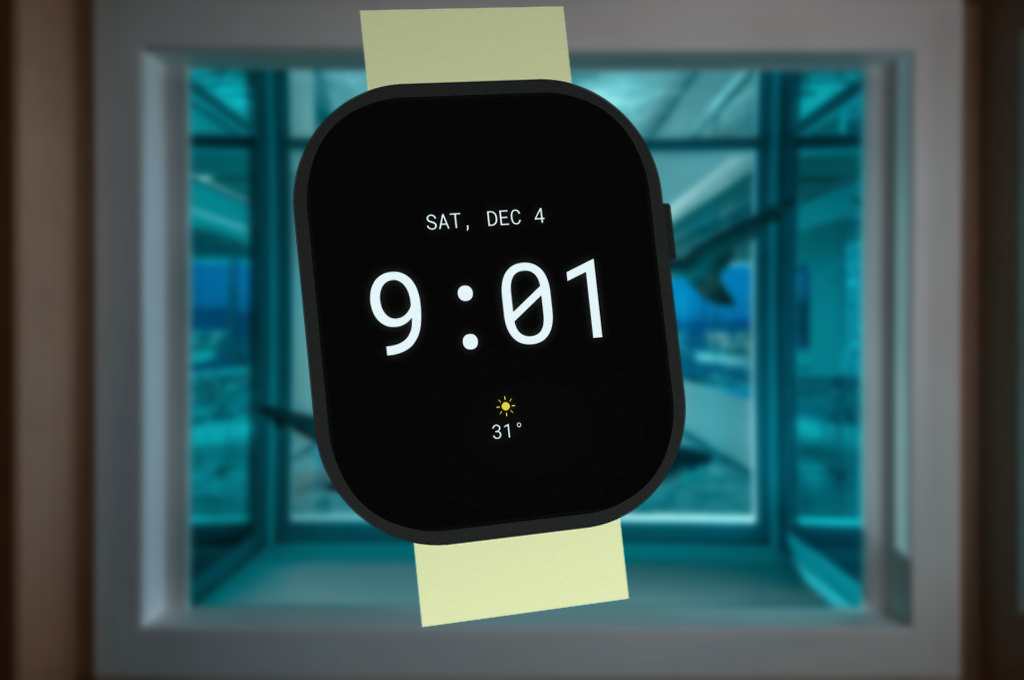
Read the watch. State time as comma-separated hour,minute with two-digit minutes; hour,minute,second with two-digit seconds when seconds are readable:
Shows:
9,01
